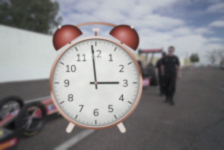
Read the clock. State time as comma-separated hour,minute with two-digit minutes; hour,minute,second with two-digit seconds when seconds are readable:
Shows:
2,59
